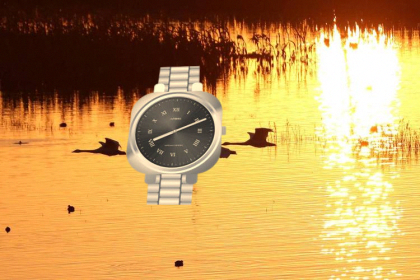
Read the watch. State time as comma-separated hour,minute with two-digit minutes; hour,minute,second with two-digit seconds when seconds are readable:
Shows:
8,11
